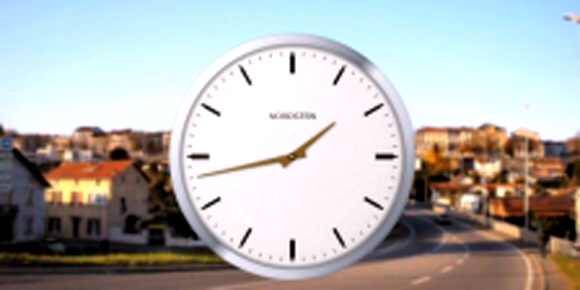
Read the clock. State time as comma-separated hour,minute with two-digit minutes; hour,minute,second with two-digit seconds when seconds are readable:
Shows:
1,43
